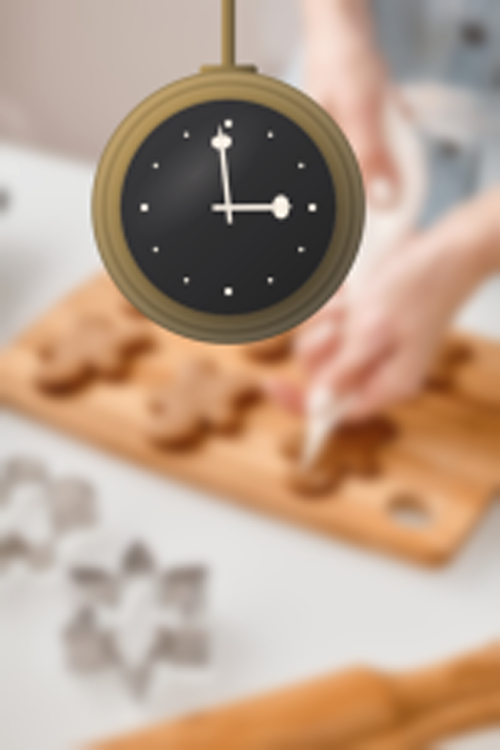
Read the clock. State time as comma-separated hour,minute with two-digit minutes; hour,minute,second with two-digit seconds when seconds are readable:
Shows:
2,59
